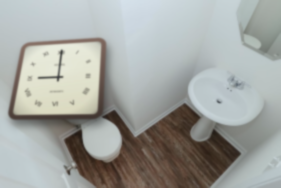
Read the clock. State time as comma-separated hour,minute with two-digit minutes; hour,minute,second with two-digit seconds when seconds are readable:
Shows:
9,00
